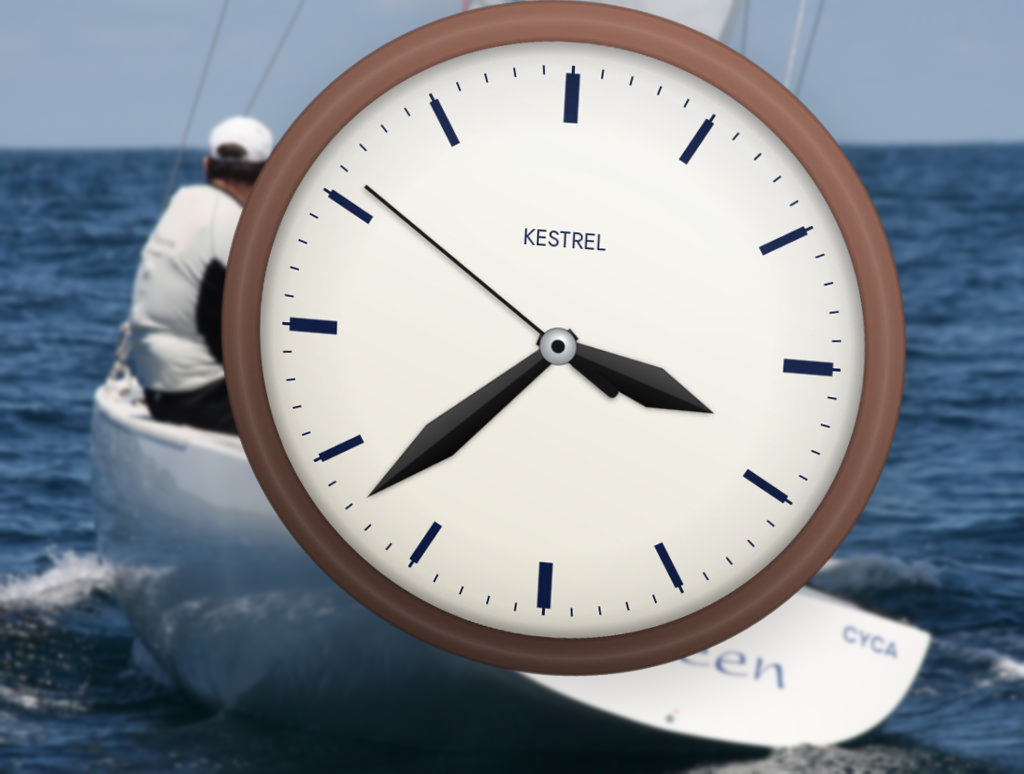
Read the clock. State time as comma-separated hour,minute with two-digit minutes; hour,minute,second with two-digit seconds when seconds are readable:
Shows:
3,37,51
